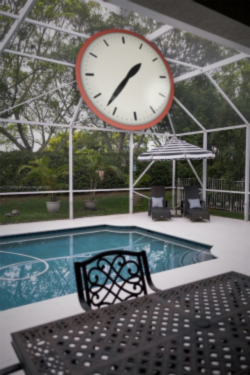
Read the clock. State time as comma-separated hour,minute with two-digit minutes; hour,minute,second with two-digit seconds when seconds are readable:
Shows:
1,37
